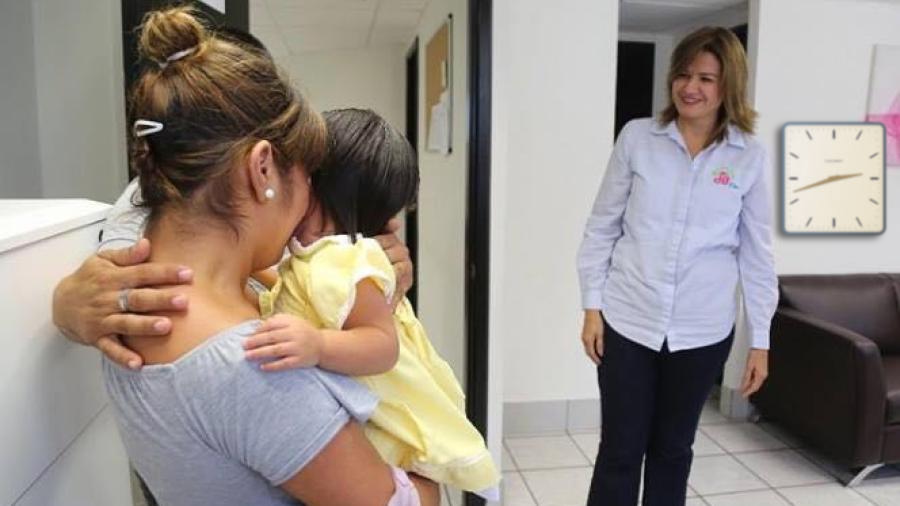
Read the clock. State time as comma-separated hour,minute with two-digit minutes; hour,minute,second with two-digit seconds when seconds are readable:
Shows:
2,42
